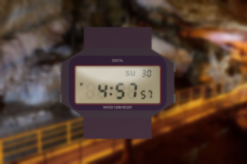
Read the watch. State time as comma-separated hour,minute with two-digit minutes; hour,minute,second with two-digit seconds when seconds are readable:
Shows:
4,57
